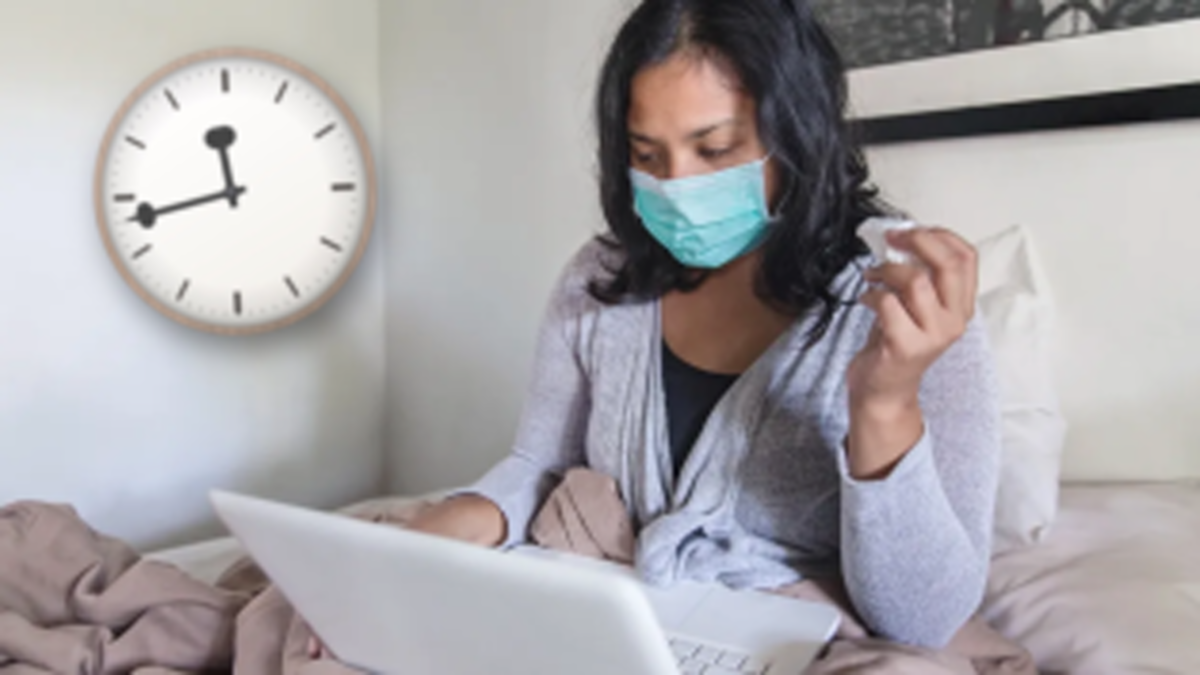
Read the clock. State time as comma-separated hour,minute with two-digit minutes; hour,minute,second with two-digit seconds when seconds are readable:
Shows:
11,43
